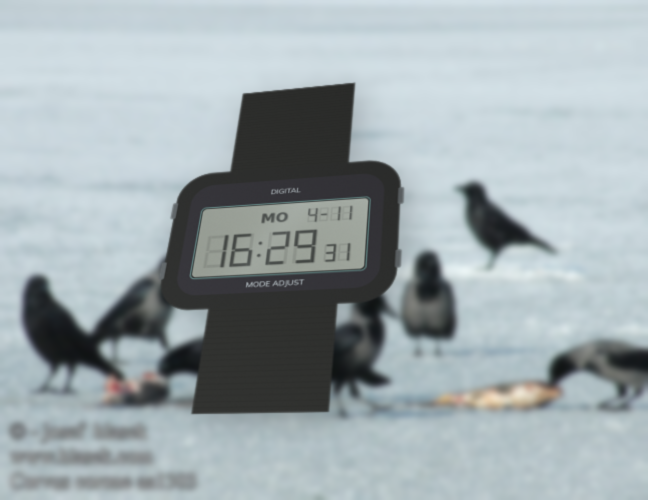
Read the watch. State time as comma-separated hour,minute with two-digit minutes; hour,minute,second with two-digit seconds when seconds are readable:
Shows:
16,29,31
